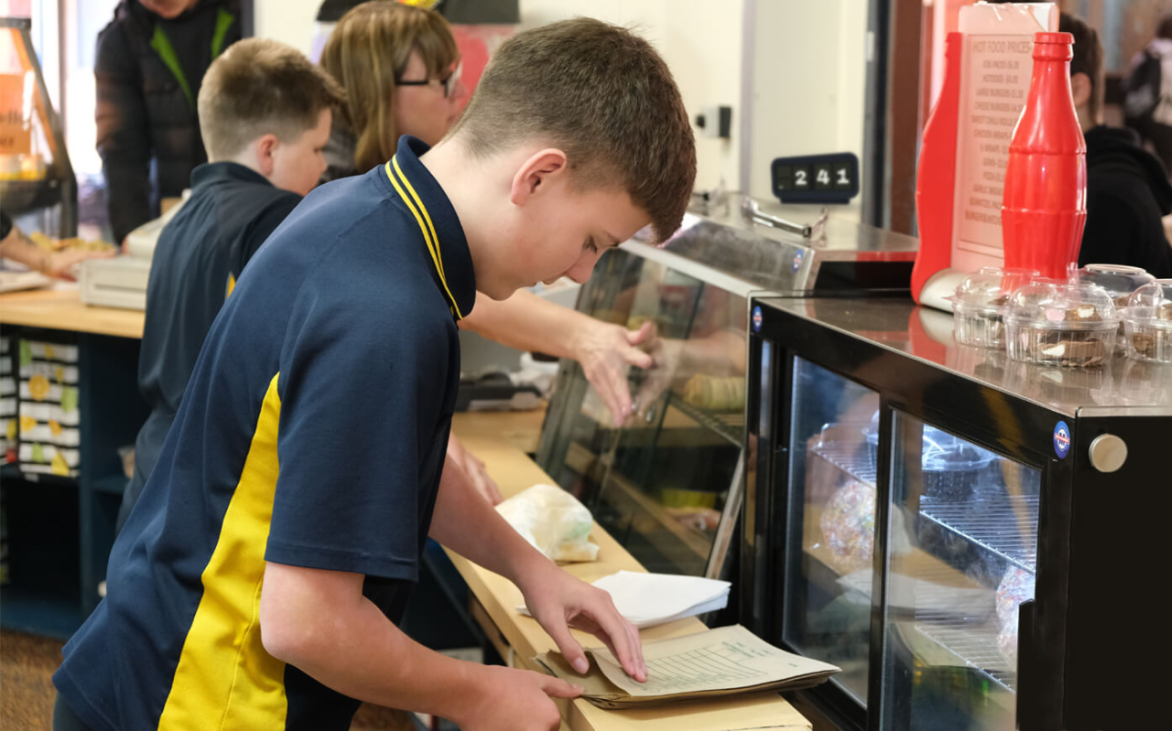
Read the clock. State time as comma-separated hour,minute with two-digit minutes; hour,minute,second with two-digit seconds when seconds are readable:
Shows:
2,41
